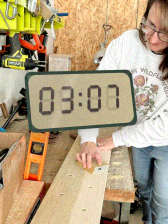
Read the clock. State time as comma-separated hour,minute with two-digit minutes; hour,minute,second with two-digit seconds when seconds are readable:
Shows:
3,07
